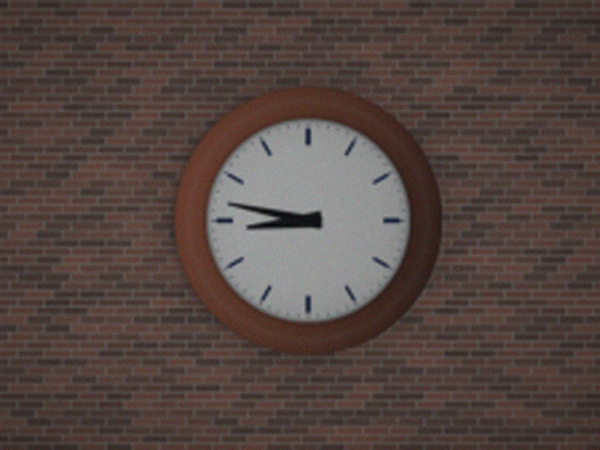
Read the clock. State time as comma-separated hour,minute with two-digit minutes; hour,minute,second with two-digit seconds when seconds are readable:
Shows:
8,47
